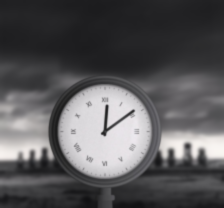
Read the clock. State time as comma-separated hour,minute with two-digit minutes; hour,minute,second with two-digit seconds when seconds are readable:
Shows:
12,09
